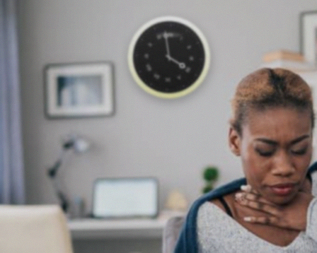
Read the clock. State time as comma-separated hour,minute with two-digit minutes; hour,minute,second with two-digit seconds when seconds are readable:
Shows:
3,58
